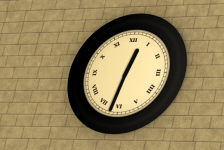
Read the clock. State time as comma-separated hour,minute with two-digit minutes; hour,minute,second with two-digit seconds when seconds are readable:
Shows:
12,32
